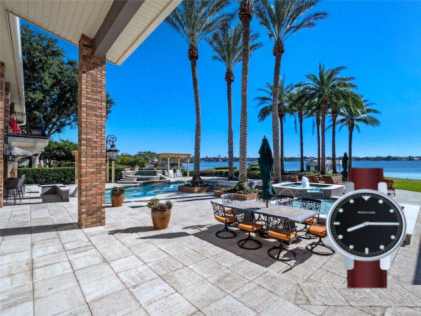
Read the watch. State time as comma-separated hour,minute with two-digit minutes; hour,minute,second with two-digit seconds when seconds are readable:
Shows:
8,15
